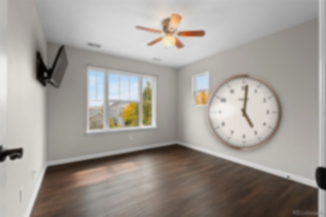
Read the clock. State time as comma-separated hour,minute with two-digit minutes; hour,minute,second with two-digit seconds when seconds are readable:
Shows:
5,01
